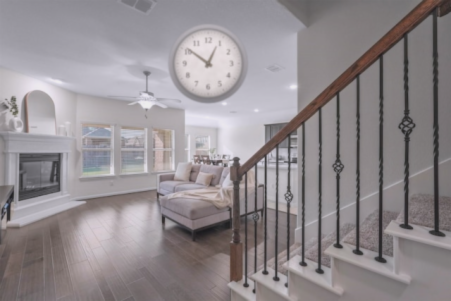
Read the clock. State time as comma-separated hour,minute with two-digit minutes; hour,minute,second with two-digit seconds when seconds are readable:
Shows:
12,51
